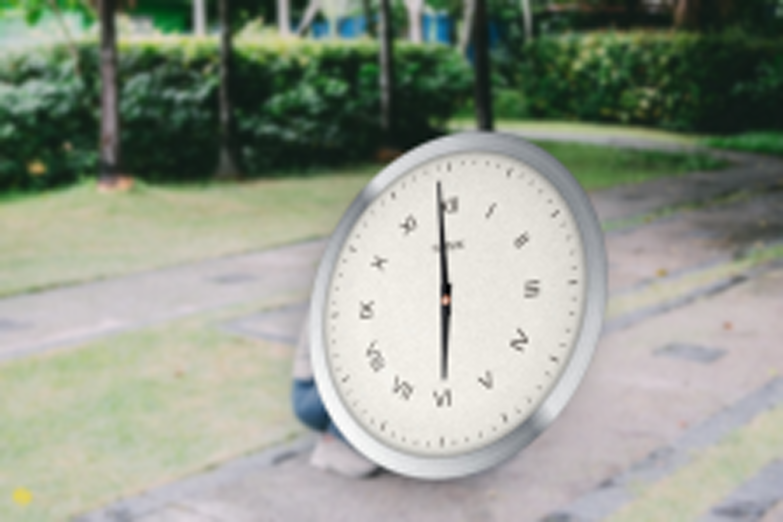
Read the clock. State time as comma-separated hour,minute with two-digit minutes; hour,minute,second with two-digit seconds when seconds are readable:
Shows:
5,59
